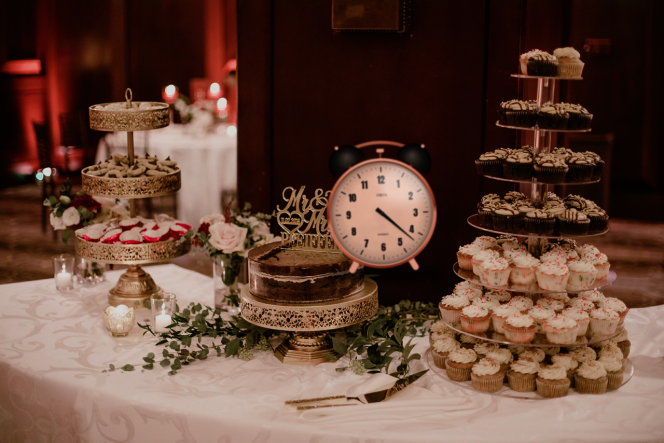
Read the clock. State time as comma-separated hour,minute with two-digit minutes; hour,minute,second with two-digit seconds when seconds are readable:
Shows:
4,22
